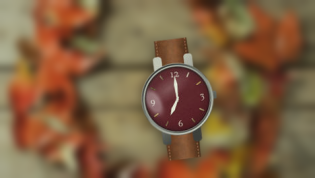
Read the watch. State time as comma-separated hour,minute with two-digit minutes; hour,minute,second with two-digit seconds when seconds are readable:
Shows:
7,00
